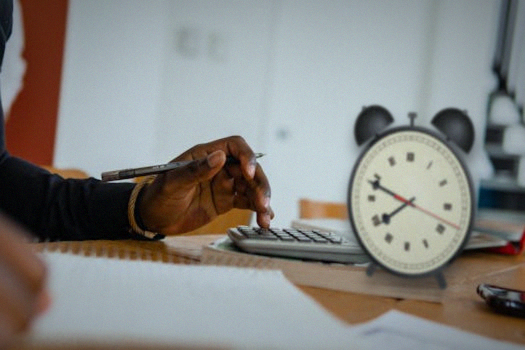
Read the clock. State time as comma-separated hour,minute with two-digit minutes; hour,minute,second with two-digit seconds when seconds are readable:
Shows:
7,48,18
